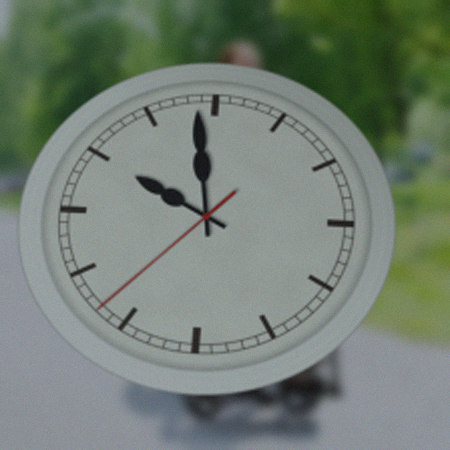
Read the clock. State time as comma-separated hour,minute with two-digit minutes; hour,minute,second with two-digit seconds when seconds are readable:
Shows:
9,58,37
